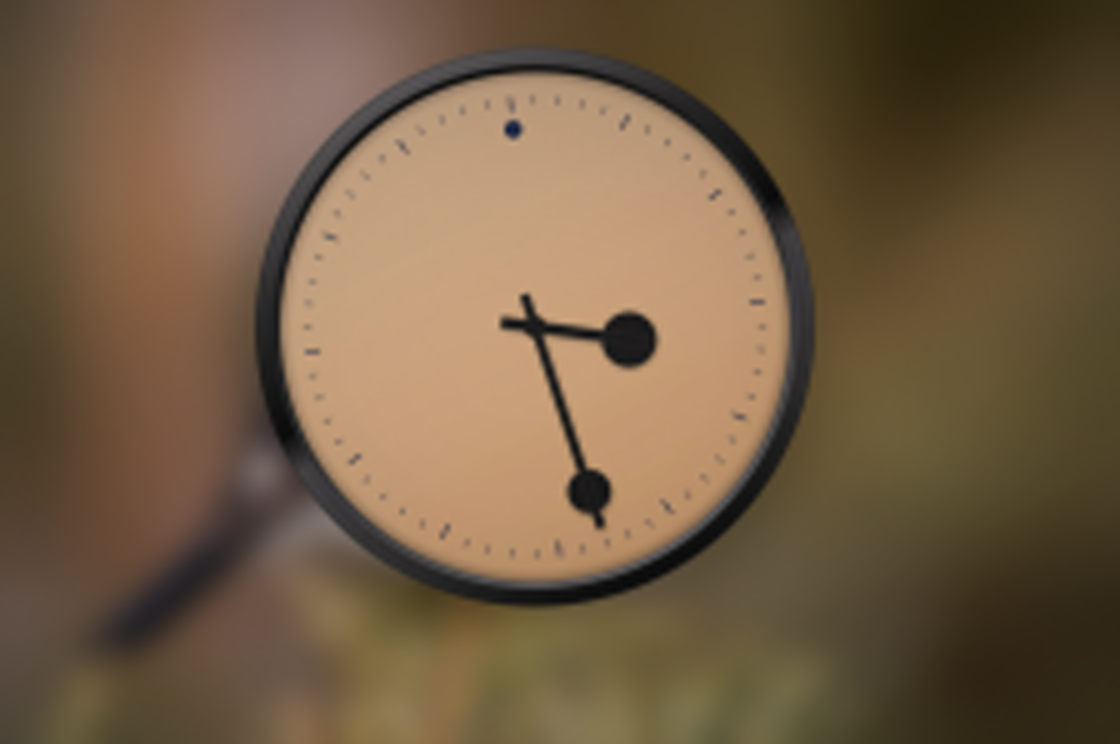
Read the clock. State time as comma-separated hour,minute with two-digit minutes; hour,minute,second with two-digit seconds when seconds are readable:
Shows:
3,28
